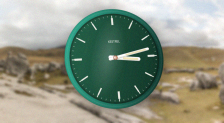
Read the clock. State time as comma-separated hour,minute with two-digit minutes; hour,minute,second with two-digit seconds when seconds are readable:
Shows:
3,13
